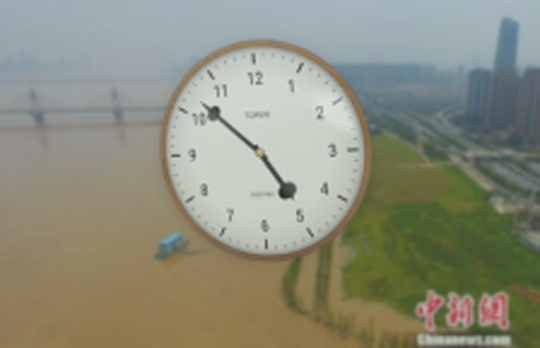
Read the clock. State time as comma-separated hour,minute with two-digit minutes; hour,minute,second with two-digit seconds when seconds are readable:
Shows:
4,52
